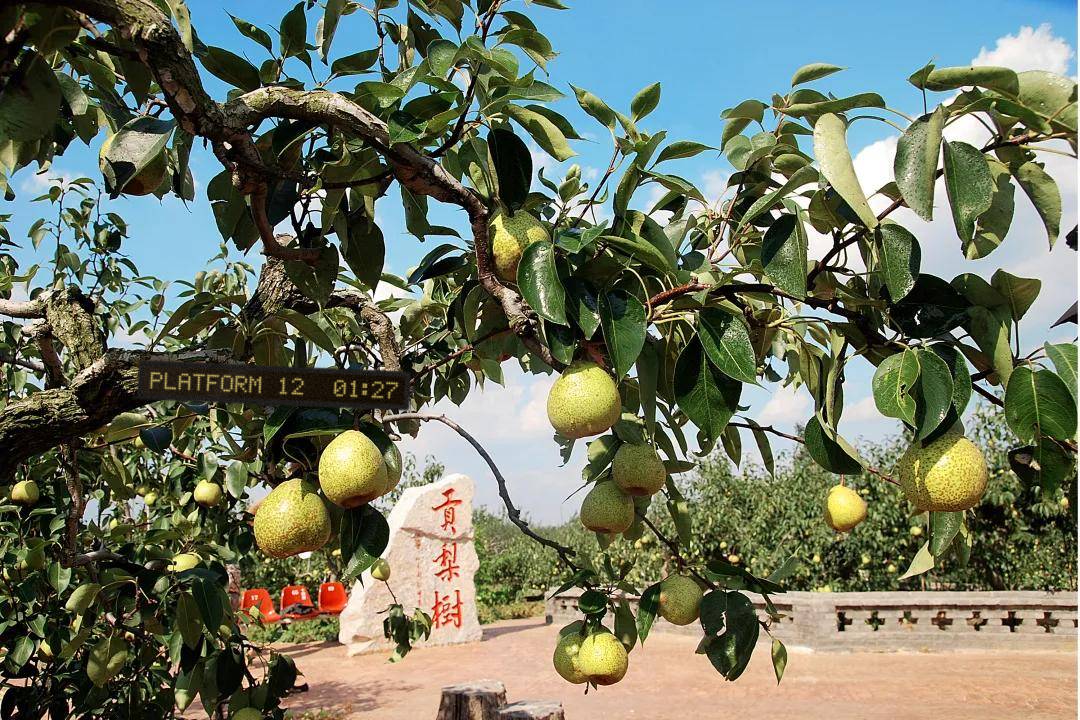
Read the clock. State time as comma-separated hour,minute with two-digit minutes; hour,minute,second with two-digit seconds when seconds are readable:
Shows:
1,27
